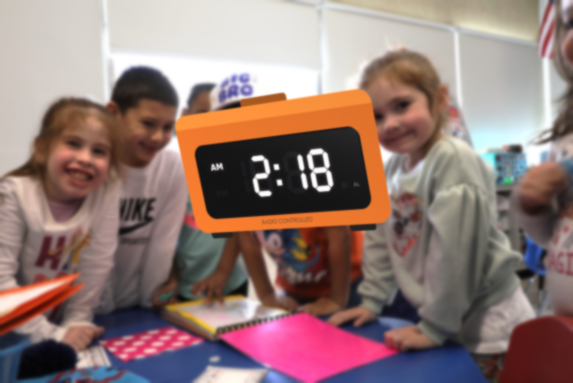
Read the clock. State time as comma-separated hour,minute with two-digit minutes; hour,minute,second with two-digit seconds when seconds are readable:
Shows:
2,18
